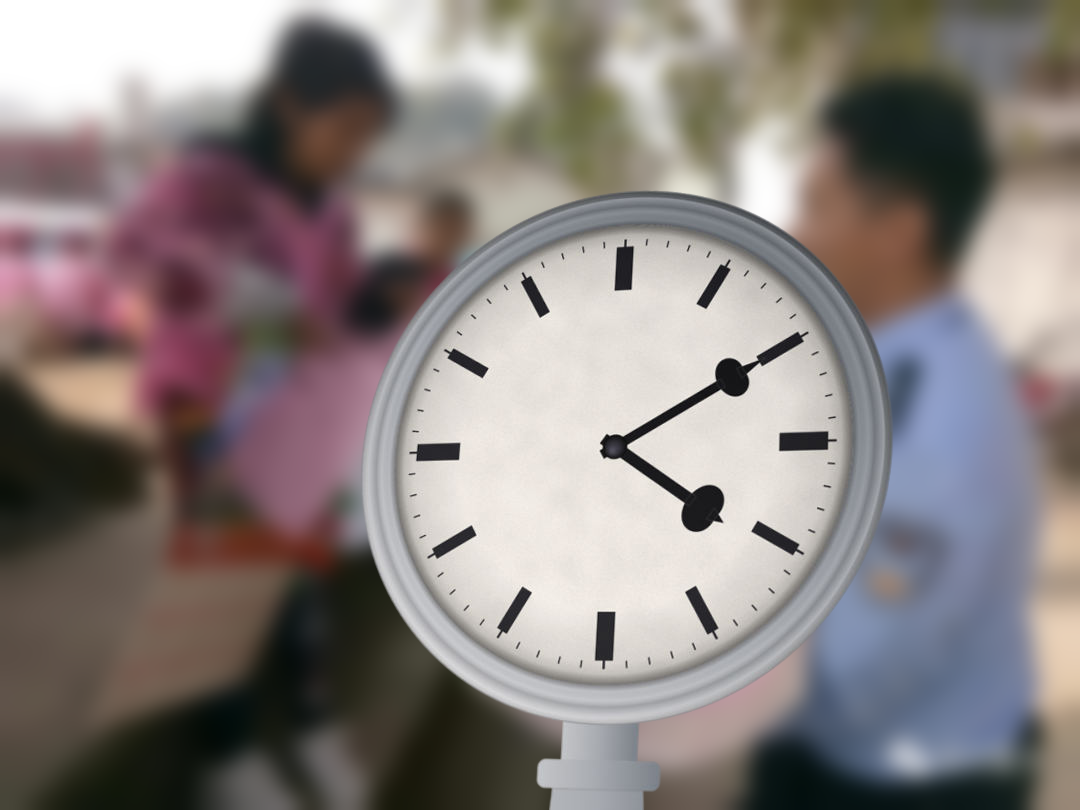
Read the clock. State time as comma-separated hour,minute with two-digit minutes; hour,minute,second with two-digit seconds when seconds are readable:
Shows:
4,10
